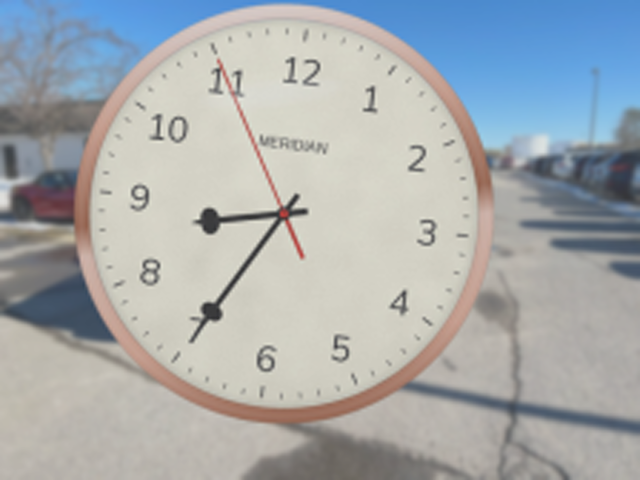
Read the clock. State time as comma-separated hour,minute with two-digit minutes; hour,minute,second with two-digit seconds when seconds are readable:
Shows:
8,34,55
